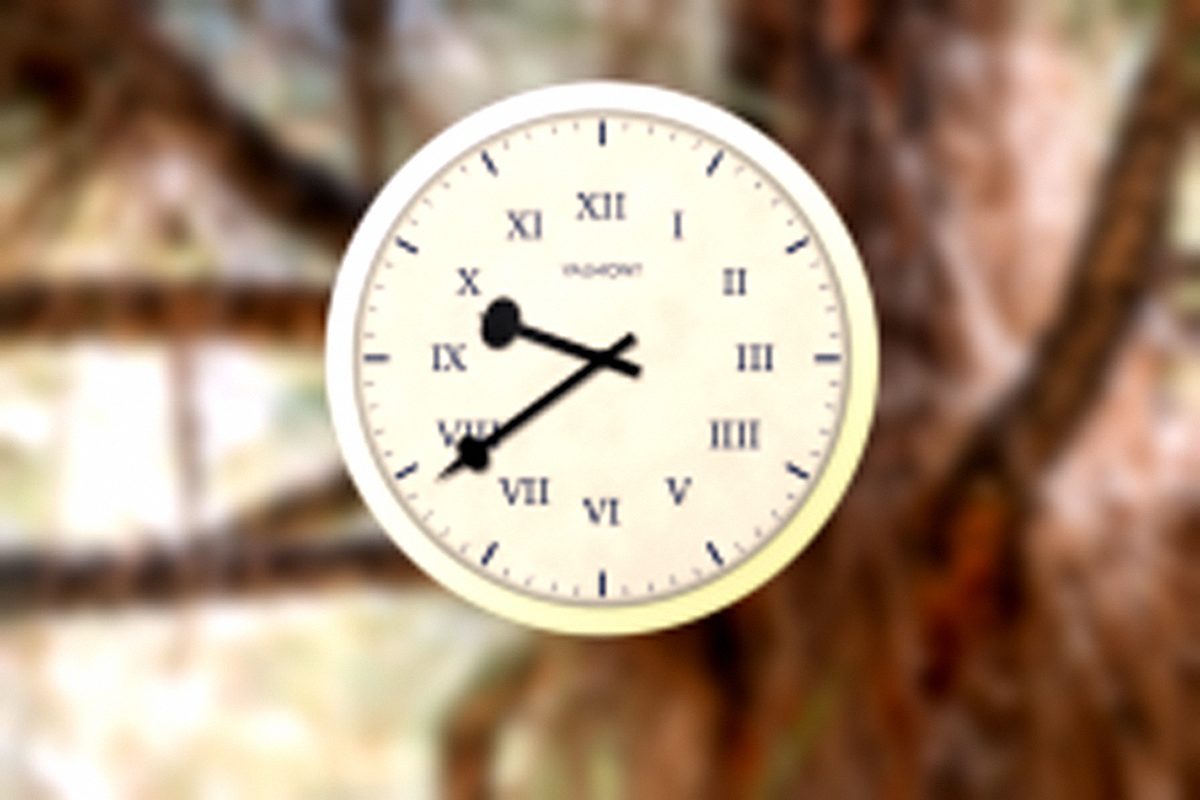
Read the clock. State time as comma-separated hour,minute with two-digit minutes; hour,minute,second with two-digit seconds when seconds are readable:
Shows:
9,39
